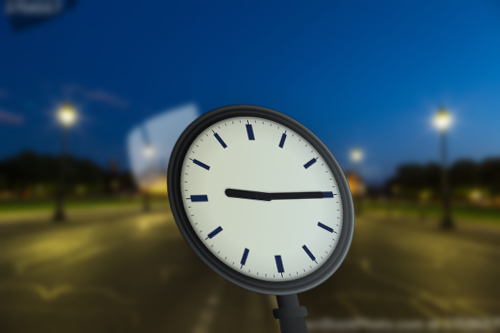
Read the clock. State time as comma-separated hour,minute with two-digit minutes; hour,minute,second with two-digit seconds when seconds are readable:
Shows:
9,15
